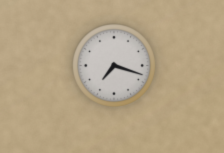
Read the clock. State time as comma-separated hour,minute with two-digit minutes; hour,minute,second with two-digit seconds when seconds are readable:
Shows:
7,18
